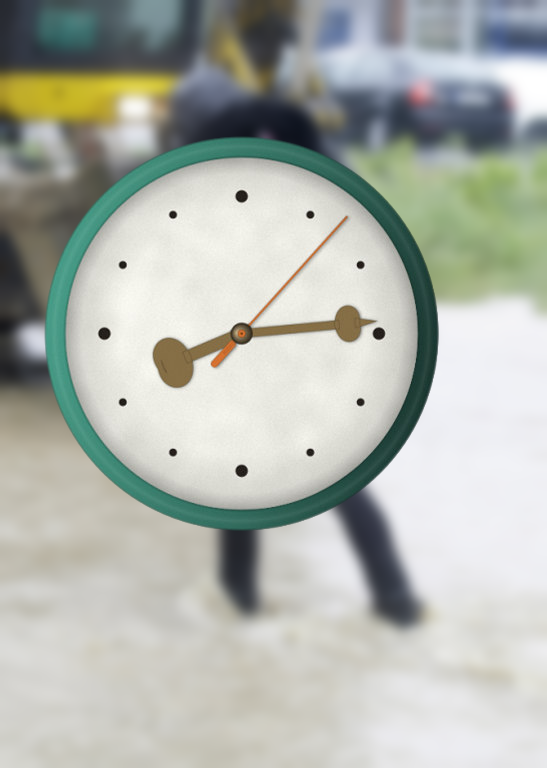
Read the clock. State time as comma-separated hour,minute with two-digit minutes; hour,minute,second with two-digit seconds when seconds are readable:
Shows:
8,14,07
